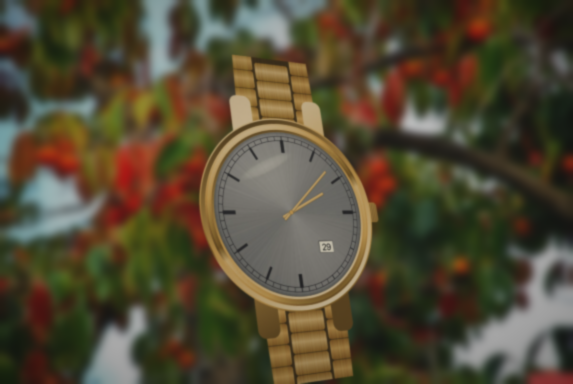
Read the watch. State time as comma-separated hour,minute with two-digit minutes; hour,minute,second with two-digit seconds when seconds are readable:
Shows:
2,08
